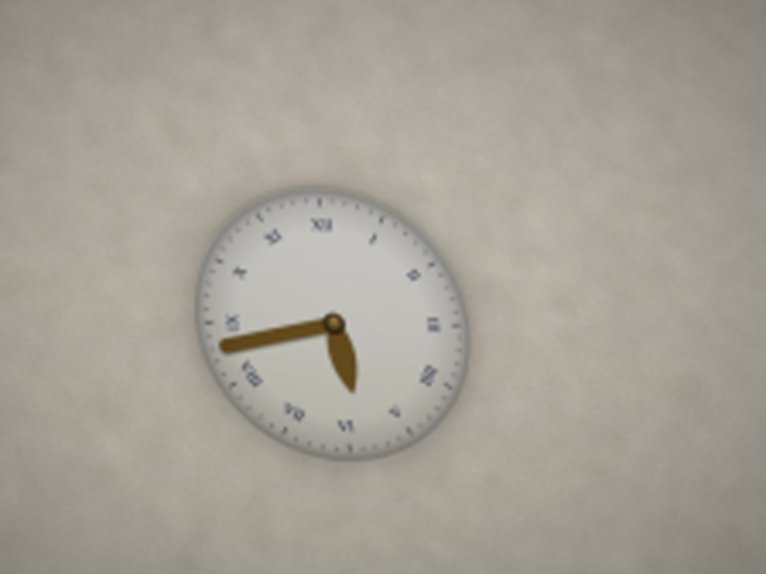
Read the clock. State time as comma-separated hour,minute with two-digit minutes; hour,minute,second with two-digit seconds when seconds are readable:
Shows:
5,43
